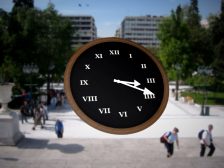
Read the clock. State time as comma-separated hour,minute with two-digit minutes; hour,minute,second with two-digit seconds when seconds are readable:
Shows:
3,19
